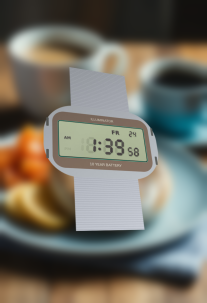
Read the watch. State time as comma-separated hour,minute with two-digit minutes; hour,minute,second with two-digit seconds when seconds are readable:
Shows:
1,39,58
